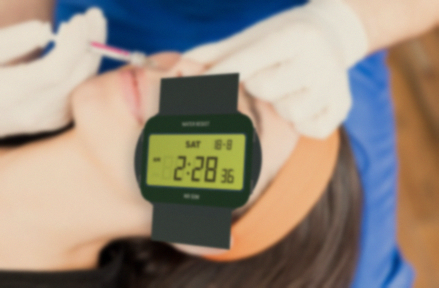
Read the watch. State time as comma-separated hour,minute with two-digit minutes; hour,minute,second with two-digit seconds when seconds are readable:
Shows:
2,28,36
